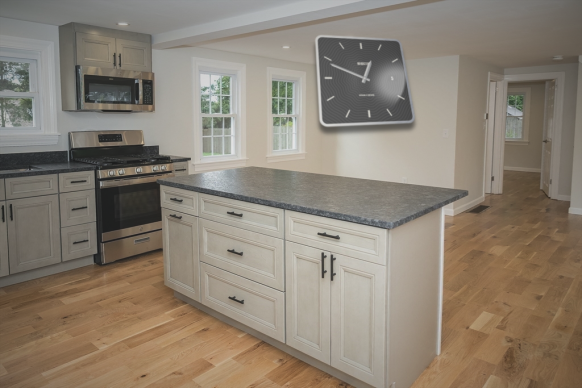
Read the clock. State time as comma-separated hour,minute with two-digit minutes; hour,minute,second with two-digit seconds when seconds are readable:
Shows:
12,49
